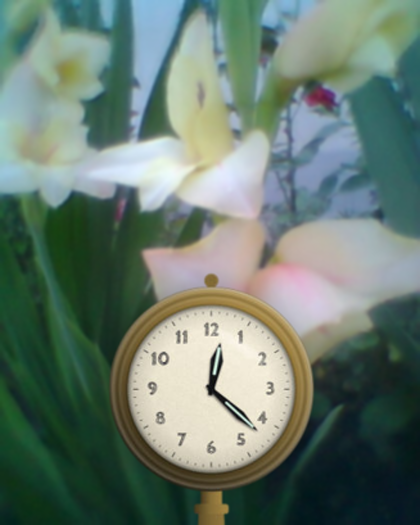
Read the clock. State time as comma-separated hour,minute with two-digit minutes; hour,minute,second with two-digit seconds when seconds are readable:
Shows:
12,22
